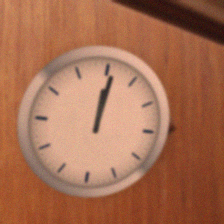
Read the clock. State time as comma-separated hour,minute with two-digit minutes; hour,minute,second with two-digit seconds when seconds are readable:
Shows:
12,01
